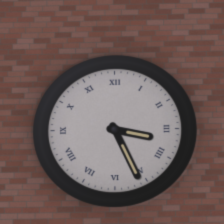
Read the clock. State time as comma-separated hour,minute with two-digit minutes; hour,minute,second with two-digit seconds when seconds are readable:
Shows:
3,26
